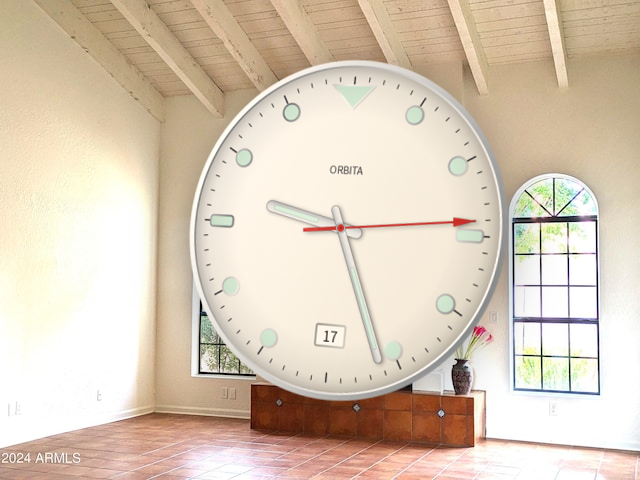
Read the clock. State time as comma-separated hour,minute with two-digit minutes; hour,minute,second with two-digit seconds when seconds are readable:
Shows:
9,26,14
